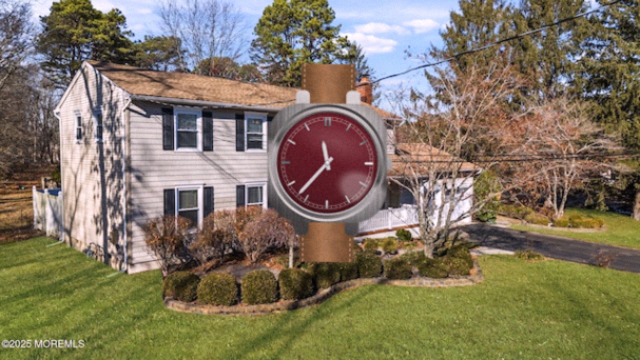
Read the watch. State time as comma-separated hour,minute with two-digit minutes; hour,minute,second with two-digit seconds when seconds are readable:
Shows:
11,37
